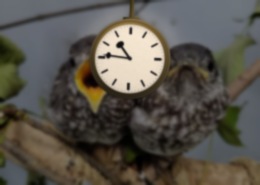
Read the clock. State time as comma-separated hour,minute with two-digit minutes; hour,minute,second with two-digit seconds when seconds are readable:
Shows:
10,46
